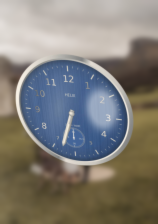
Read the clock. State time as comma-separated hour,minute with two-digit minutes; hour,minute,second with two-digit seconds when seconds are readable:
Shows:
6,33
